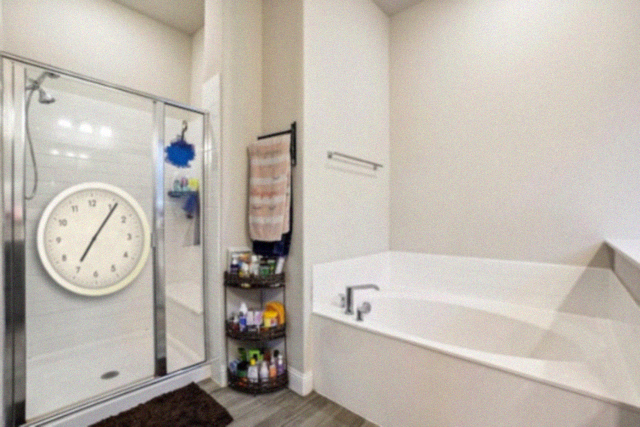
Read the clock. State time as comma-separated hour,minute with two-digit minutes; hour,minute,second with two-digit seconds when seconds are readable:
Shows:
7,06
